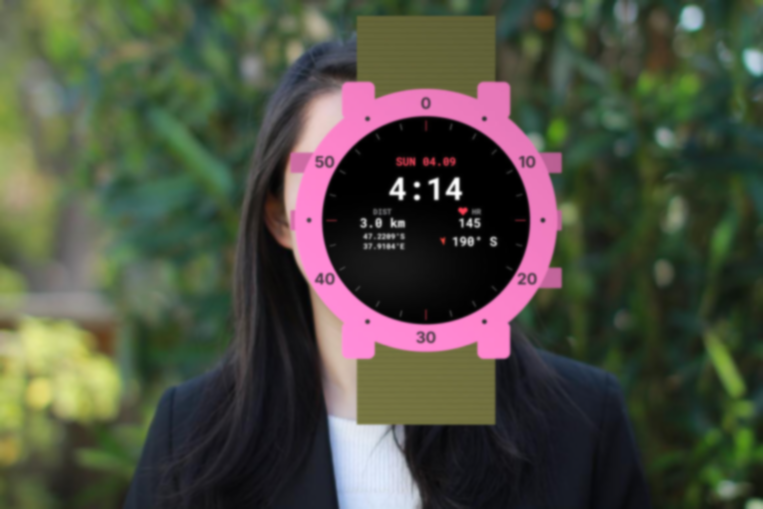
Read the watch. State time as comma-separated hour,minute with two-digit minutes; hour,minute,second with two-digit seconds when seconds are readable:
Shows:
4,14
